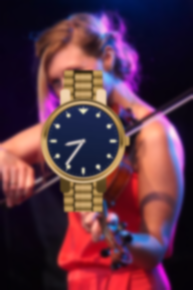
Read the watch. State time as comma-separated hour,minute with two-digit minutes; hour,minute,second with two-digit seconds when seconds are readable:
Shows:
8,36
